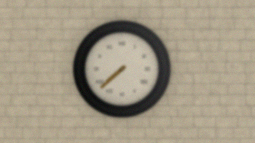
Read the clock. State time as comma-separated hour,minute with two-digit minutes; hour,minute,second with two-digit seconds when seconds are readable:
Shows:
7,38
